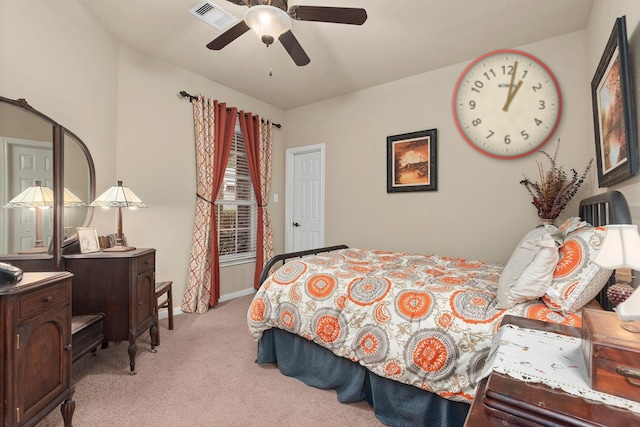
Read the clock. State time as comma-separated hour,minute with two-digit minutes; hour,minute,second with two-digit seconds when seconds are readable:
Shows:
1,02
